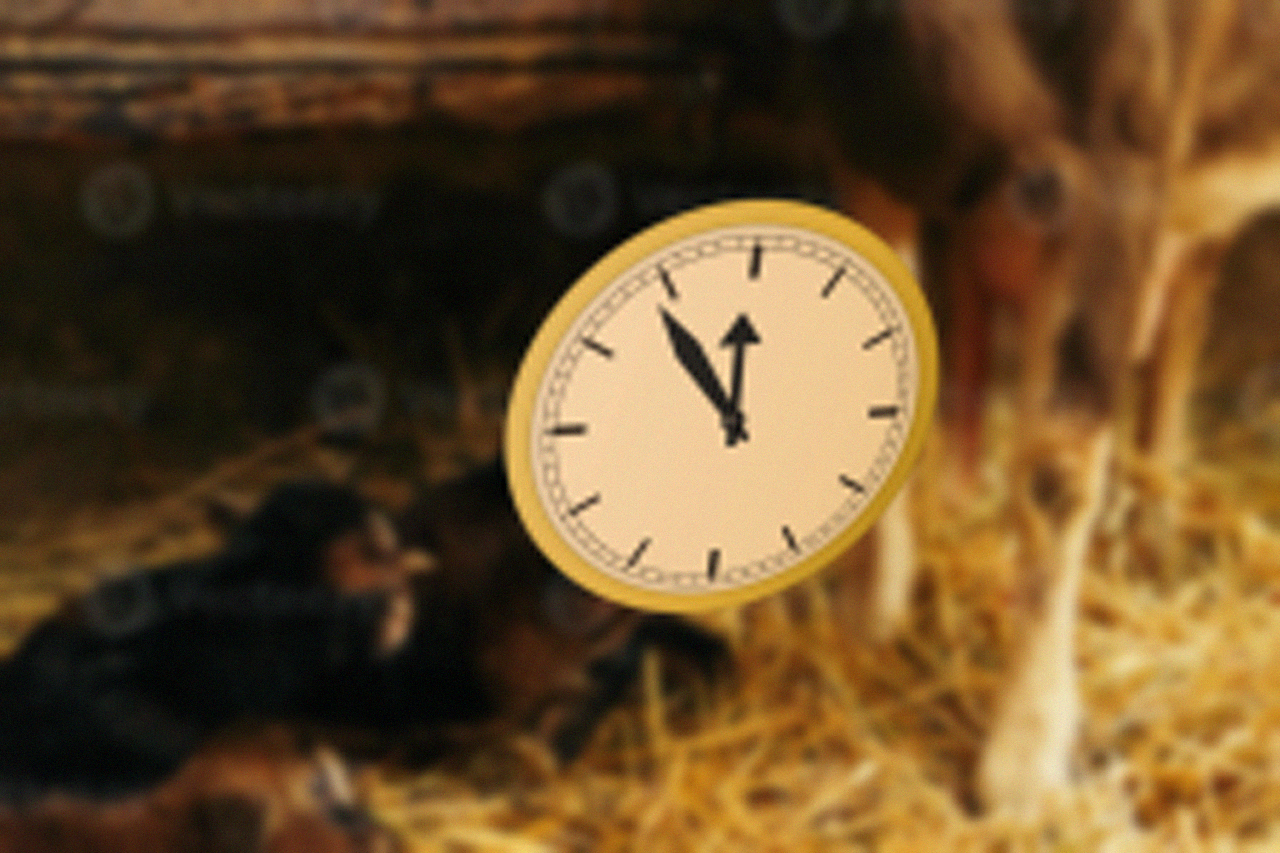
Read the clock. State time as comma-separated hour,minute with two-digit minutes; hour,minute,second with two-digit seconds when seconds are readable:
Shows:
11,54
